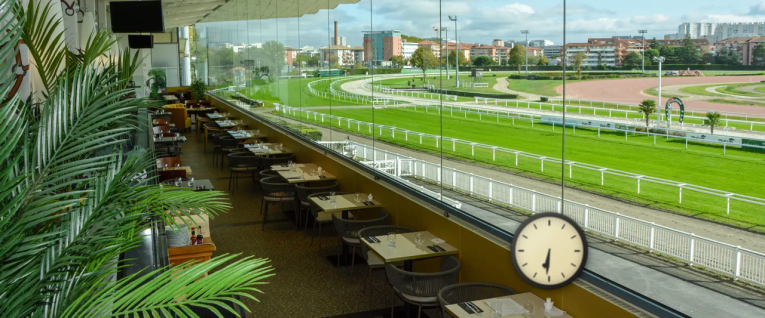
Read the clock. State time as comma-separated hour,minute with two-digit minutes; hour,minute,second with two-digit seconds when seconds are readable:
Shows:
6,31
